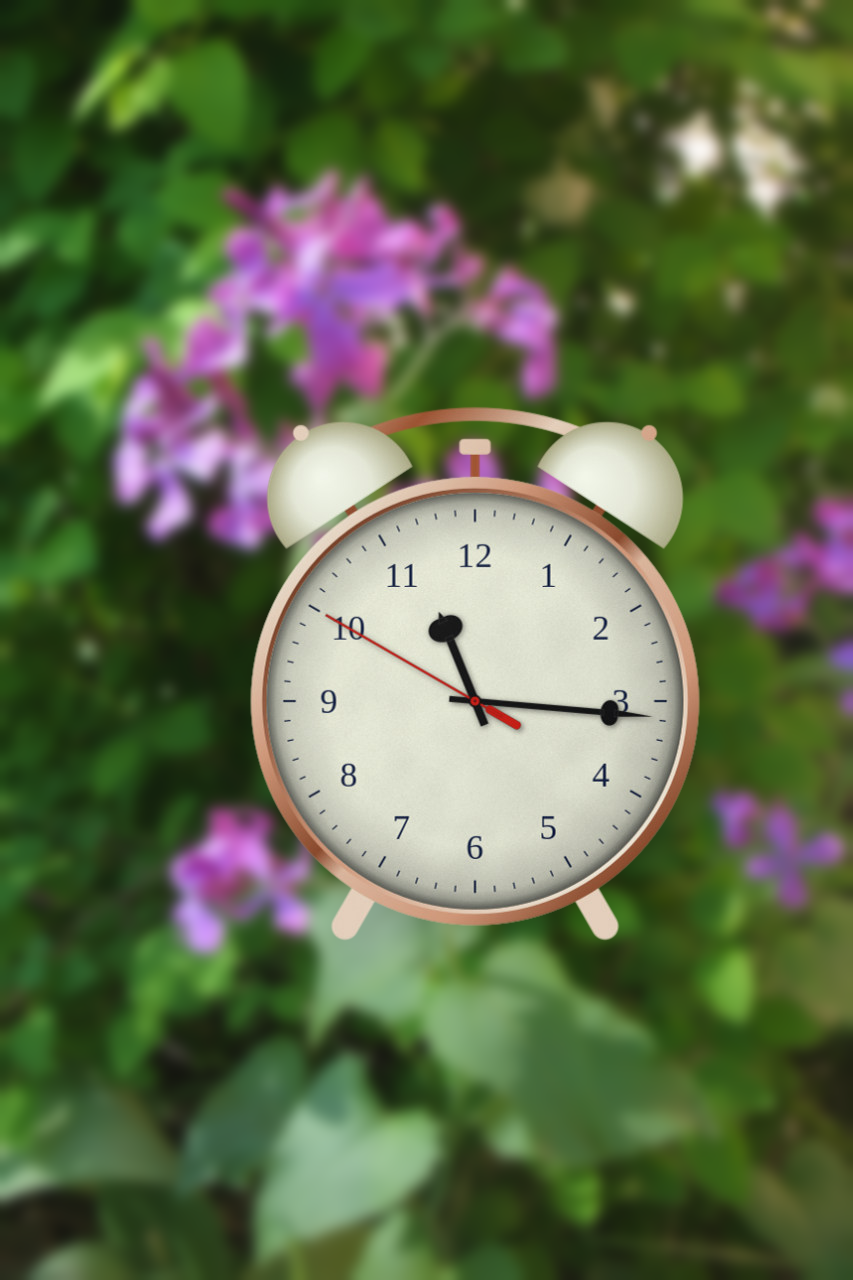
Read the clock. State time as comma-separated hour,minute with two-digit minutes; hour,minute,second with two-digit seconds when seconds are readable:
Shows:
11,15,50
